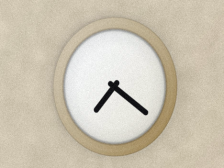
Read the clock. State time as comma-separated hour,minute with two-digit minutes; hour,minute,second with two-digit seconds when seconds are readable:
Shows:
7,21
